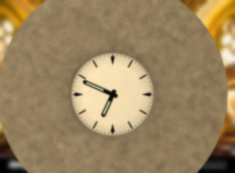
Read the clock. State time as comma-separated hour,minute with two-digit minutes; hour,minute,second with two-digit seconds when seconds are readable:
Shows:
6,49
